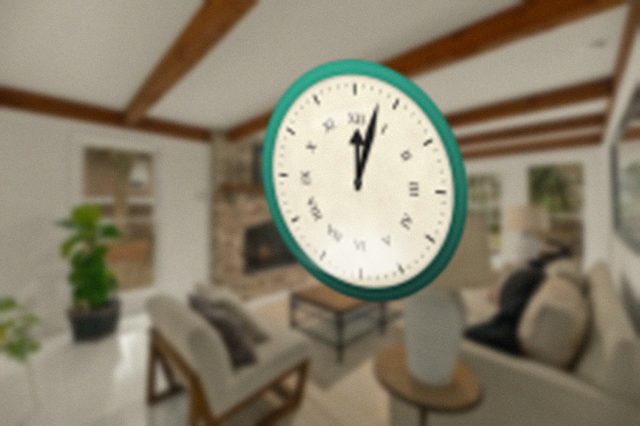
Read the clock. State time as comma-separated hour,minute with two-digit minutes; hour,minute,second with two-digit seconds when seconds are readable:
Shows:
12,03
